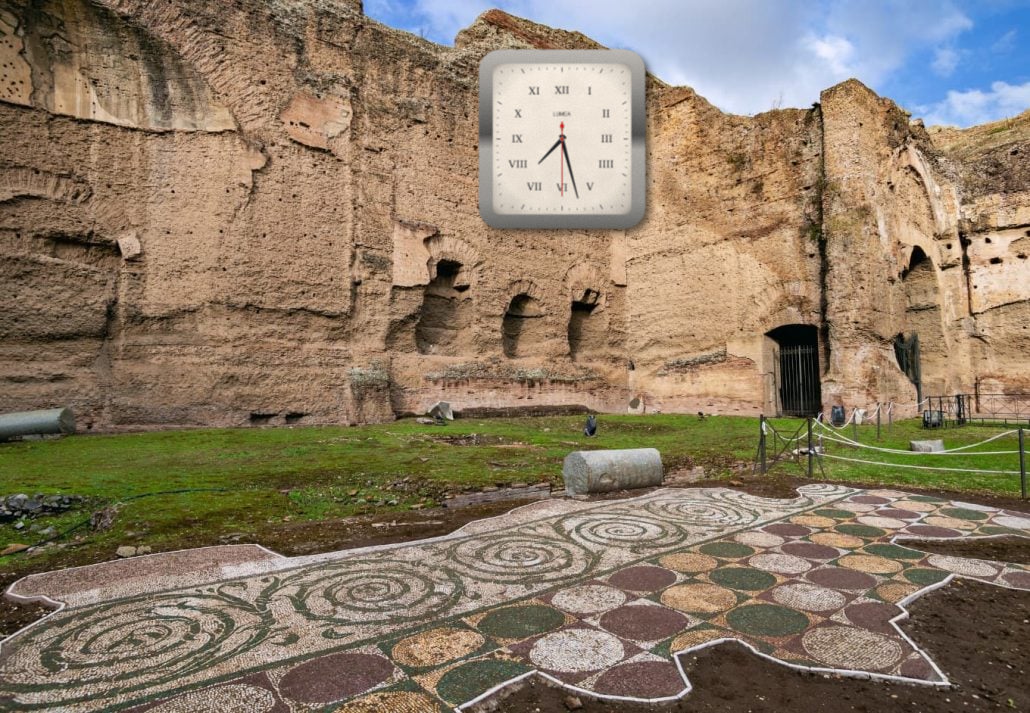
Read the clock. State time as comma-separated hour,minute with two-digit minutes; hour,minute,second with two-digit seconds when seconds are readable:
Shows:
7,27,30
